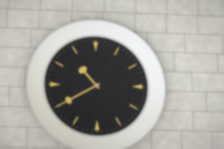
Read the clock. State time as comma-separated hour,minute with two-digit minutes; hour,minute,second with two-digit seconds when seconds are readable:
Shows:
10,40
